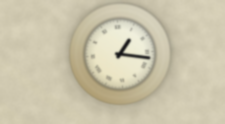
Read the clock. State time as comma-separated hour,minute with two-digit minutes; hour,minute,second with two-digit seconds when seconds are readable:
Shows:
1,17
